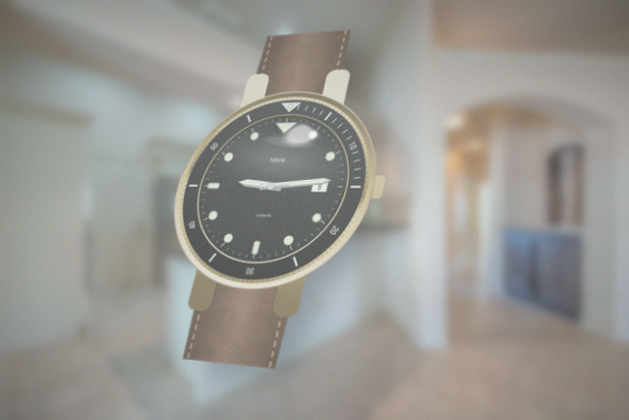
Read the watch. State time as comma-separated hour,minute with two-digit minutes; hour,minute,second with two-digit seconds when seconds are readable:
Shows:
9,14
